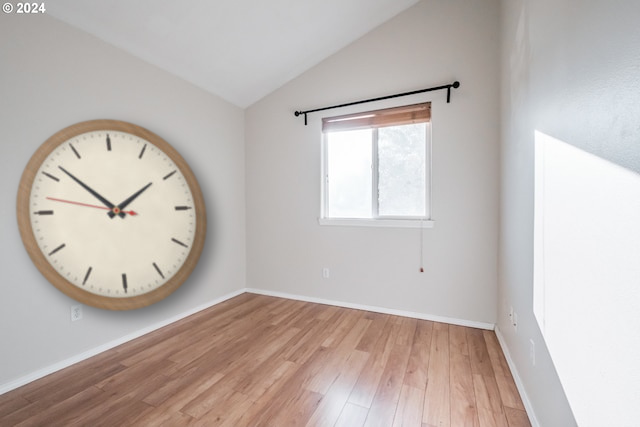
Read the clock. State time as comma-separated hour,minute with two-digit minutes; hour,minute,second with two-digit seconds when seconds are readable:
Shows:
1,51,47
